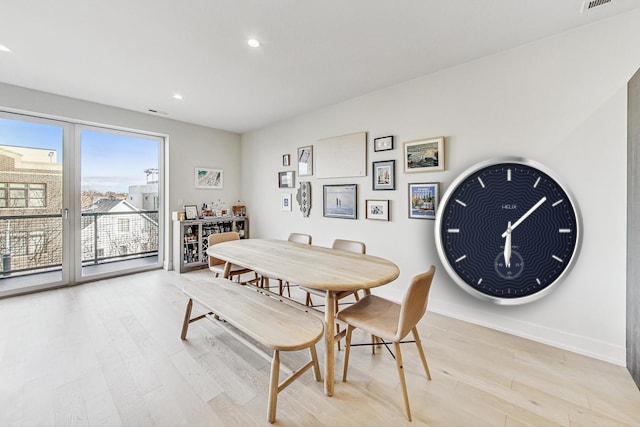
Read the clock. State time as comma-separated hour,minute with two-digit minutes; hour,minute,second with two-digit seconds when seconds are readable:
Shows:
6,08
